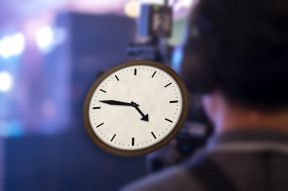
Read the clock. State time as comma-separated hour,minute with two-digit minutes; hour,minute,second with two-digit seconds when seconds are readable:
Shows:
4,47
